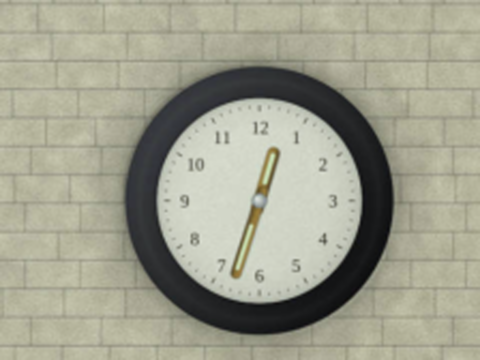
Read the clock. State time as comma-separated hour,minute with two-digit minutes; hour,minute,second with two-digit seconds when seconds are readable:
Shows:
12,33
